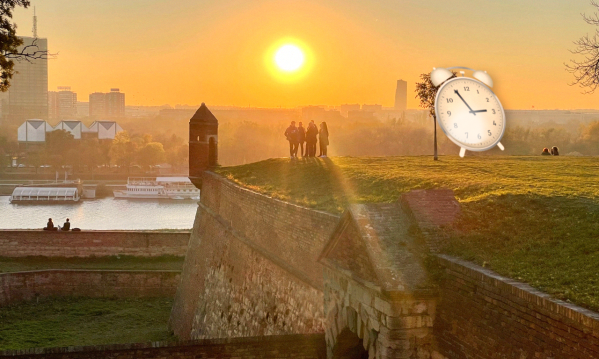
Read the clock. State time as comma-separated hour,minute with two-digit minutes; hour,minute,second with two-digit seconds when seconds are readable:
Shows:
2,55
